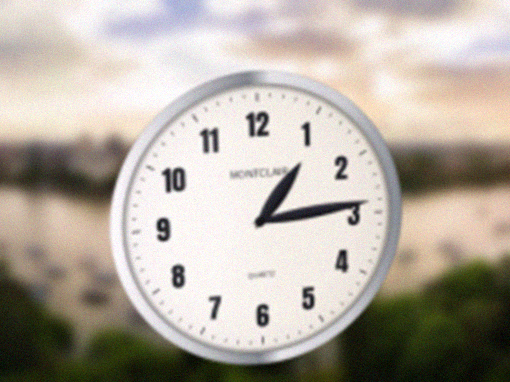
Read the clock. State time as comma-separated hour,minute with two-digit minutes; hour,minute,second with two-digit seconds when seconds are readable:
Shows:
1,14
